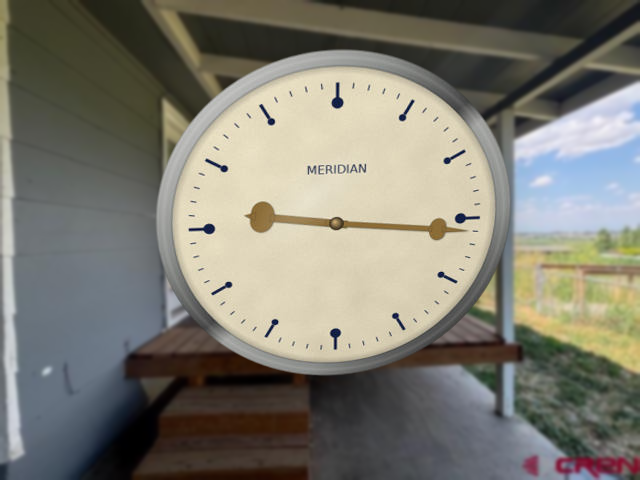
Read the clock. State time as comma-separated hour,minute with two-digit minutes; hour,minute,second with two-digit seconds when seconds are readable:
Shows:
9,16
